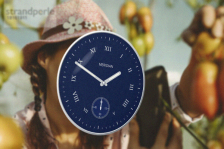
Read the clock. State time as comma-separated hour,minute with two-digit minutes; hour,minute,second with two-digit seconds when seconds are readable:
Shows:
1,49
